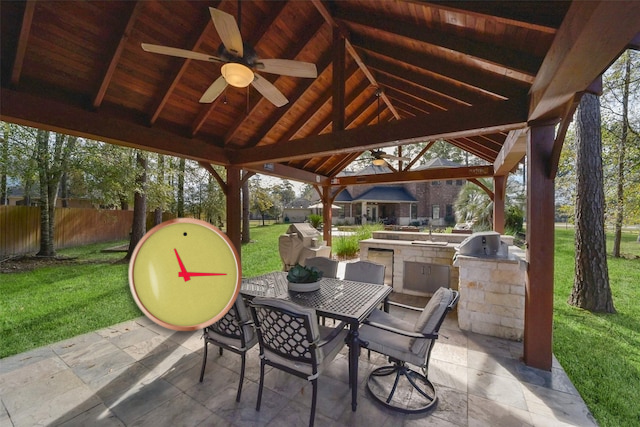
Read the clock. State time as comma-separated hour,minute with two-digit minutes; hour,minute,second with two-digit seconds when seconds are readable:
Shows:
11,15
